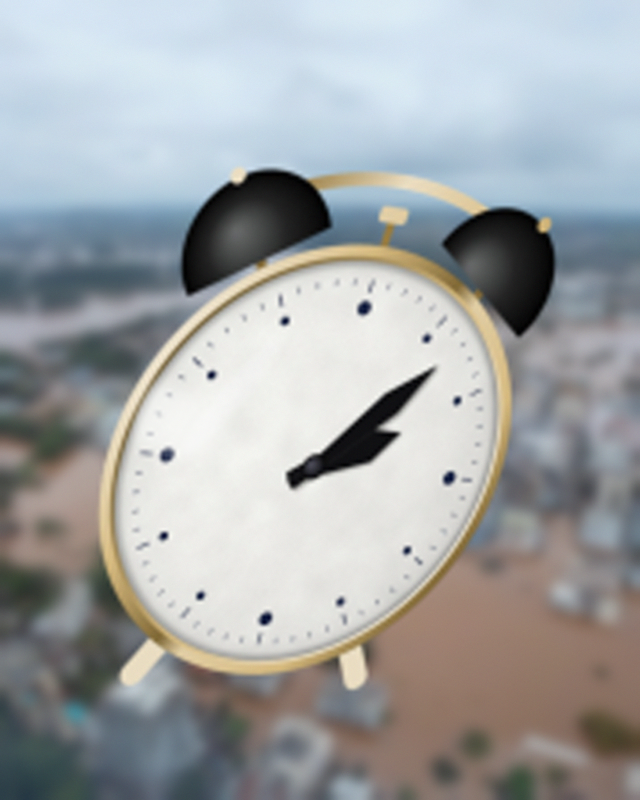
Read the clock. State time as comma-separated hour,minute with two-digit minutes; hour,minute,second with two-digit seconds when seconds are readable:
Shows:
2,07
